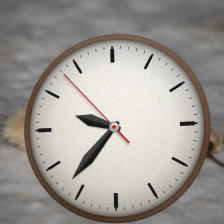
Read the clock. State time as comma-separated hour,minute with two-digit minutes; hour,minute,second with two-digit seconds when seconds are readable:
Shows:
9,36,53
